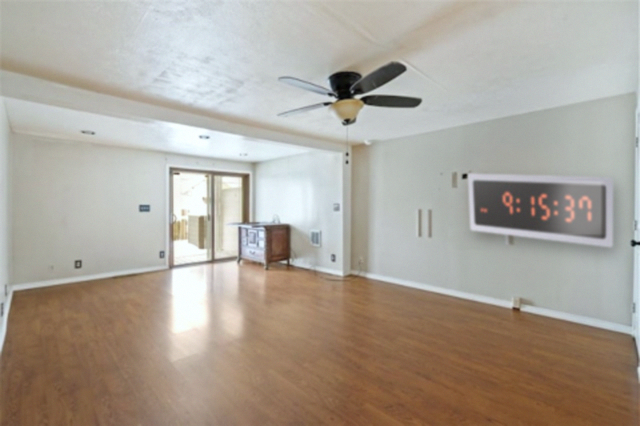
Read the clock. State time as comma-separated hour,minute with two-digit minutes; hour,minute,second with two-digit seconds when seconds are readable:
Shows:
9,15,37
